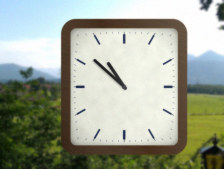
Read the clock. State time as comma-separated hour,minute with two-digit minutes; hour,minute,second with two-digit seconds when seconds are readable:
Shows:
10,52
